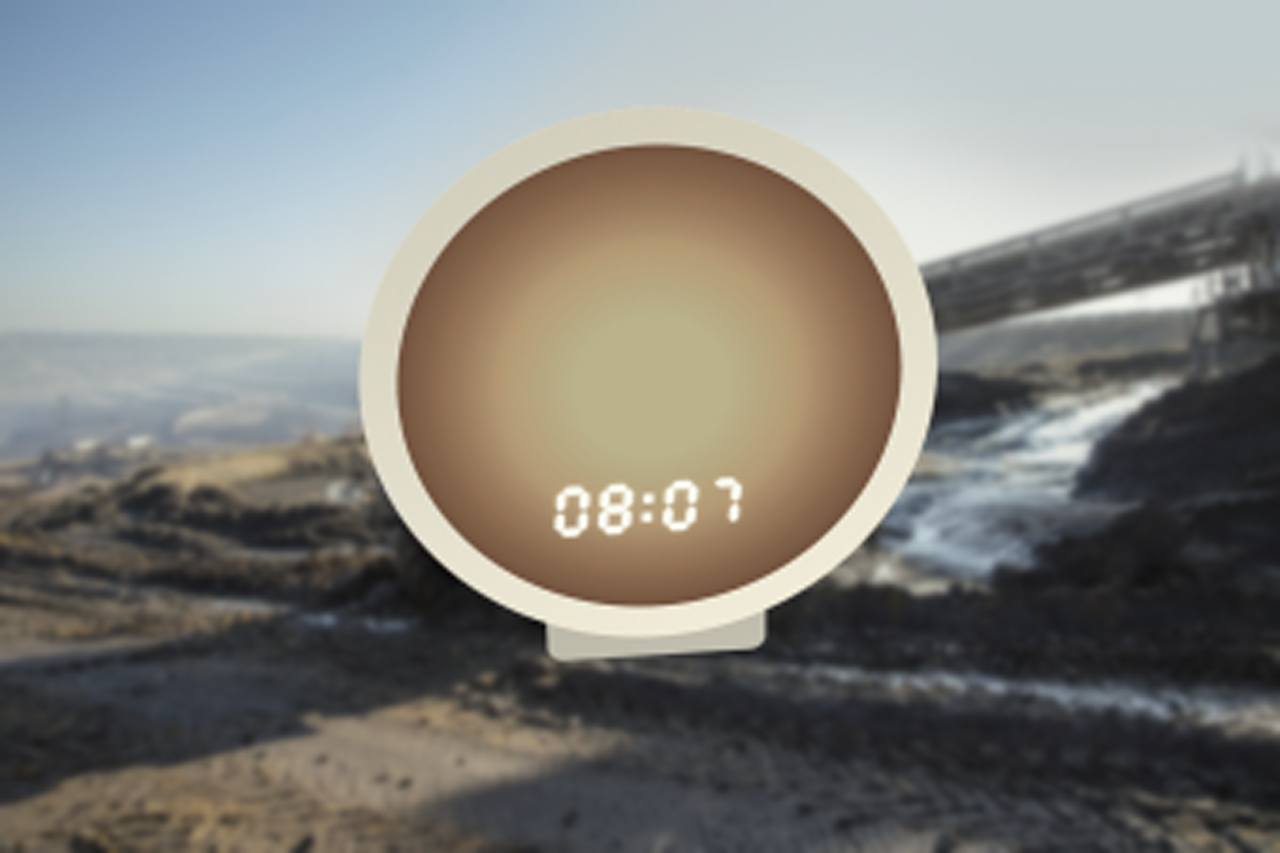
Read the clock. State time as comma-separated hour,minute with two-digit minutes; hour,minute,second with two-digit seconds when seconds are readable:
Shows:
8,07
